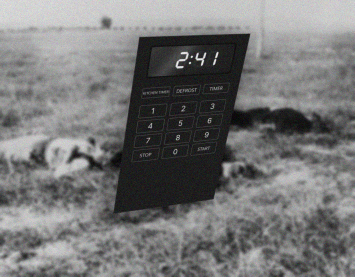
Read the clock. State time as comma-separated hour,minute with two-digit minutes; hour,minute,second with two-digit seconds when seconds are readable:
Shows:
2,41
